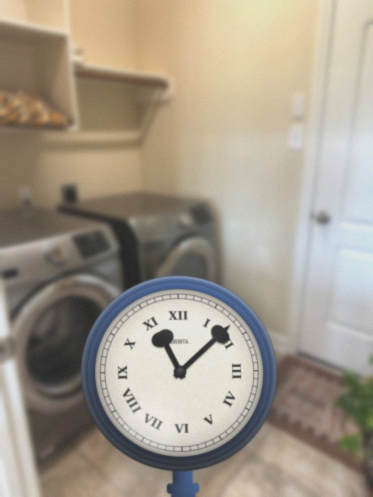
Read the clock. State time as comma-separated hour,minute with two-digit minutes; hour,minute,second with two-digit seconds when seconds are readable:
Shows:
11,08
